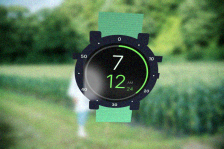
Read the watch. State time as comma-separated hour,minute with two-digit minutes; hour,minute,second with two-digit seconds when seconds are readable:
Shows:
7,12
